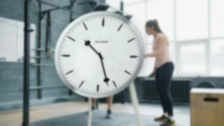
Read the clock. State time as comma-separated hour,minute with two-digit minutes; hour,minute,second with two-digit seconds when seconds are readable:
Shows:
10,27
